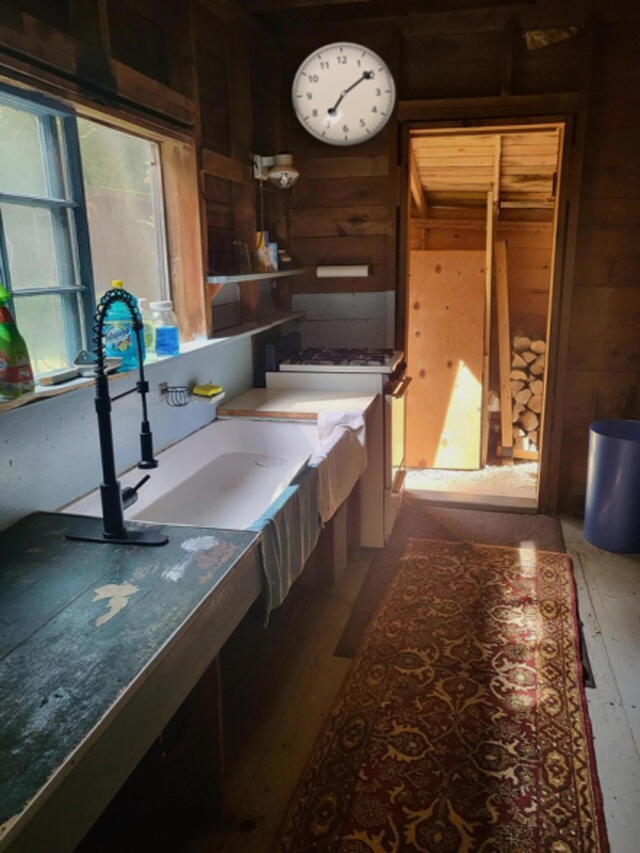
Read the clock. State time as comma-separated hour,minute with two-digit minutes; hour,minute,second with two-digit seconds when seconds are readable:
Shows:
7,09
